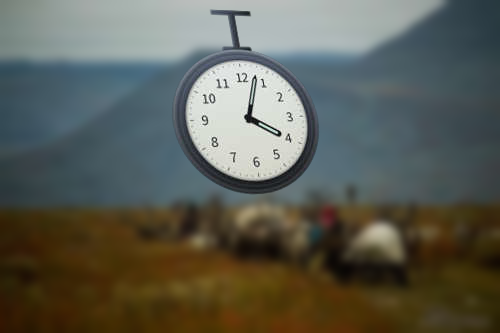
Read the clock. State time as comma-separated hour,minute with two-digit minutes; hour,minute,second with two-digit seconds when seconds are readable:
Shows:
4,03
